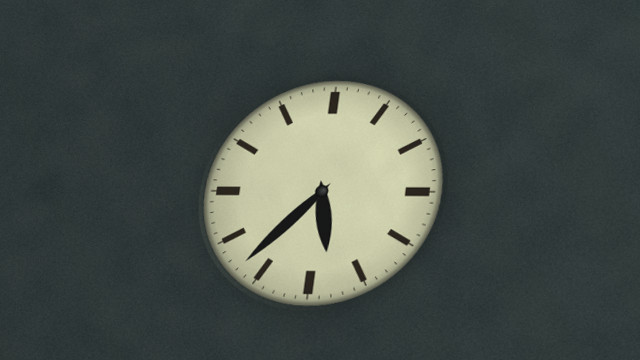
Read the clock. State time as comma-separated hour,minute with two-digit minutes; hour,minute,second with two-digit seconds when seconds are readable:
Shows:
5,37
